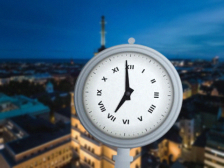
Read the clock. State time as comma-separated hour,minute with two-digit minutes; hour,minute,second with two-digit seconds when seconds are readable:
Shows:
6,59
